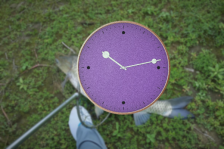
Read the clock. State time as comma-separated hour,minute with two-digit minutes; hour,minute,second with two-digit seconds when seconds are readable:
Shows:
10,13
